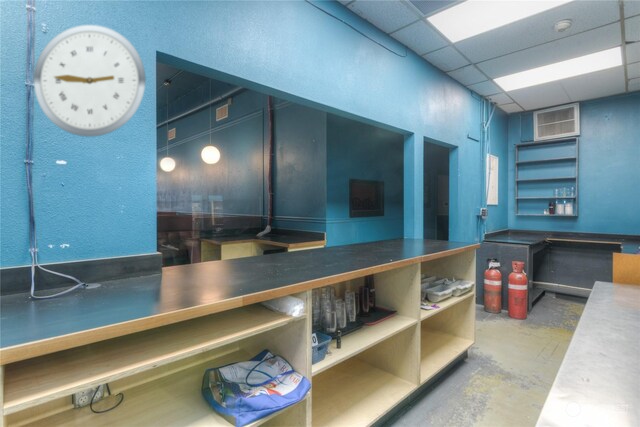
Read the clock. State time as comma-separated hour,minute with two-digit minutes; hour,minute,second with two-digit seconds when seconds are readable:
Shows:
2,46
